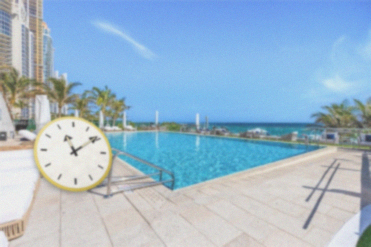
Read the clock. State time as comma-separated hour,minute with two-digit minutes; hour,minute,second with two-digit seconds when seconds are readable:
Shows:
11,09
